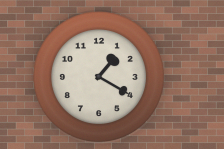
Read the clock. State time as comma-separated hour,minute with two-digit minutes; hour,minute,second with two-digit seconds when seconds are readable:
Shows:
1,20
